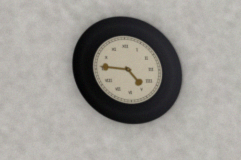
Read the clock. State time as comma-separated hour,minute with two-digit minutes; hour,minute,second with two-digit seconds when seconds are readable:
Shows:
4,46
